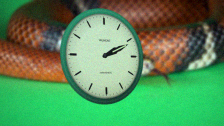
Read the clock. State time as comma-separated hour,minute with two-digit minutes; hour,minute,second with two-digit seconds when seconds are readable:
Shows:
2,11
